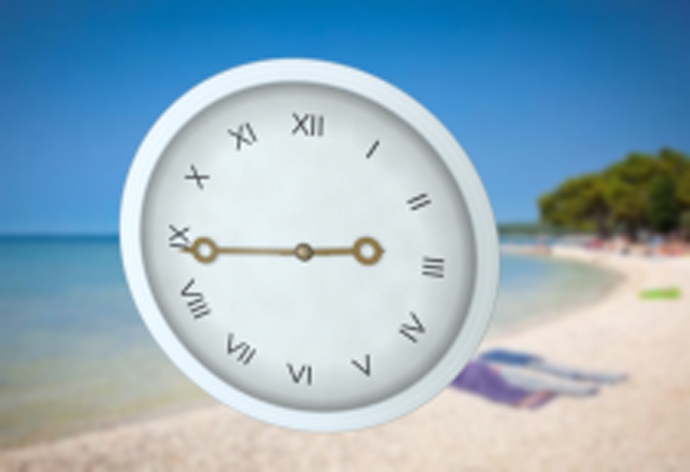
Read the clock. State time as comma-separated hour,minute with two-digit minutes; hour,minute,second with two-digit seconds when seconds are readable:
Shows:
2,44
